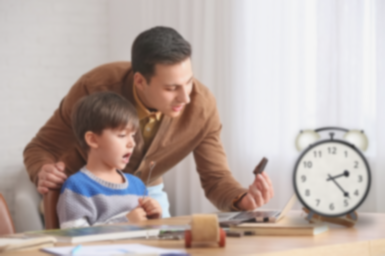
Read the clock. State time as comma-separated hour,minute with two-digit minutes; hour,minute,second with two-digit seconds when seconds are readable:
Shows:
2,23
